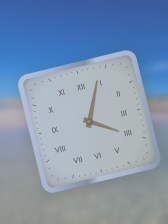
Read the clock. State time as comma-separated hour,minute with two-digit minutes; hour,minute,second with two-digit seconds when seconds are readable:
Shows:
4,04
